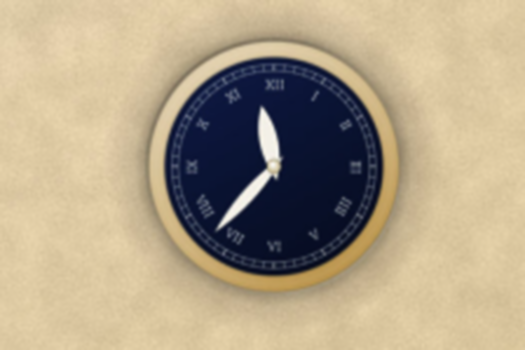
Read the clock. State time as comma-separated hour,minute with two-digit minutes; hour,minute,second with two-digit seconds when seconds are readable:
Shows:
11,37
